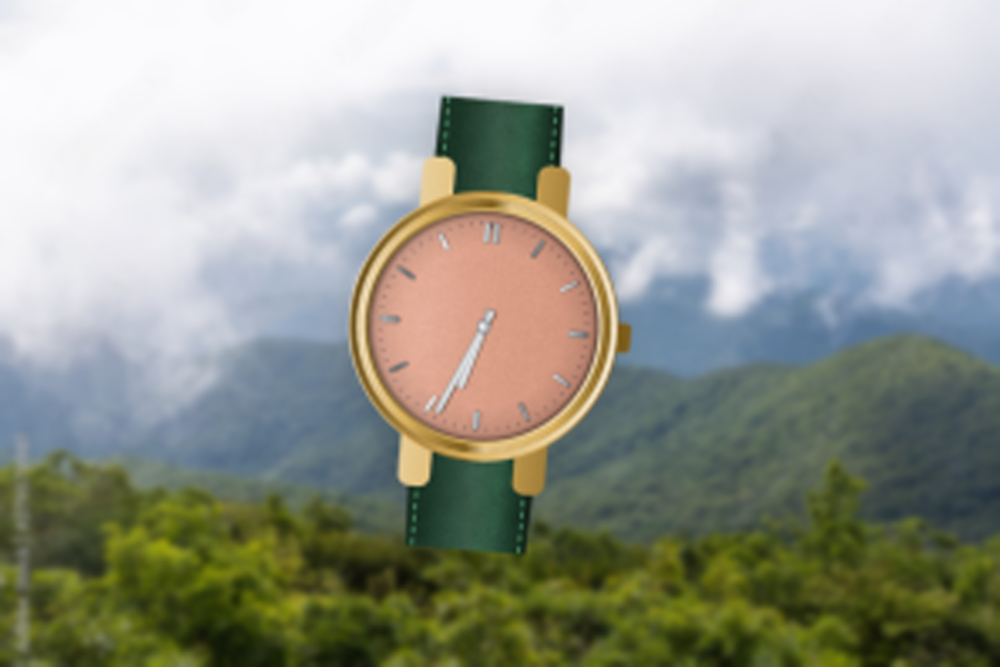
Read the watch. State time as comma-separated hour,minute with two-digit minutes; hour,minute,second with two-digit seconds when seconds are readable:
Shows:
6,34
